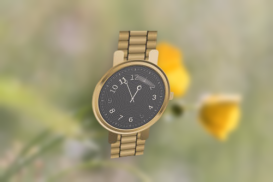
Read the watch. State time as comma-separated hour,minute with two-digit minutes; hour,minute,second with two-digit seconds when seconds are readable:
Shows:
12,56
